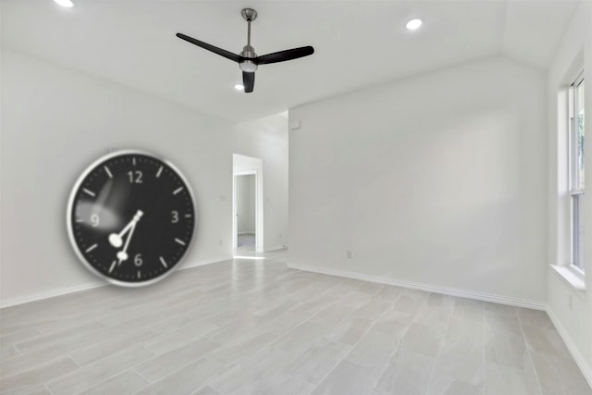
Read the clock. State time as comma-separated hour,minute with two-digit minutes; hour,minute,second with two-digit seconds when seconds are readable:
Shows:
7,34
